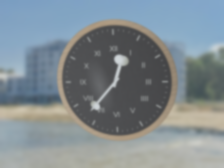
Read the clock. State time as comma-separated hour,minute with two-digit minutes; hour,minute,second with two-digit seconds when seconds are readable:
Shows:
12,37
